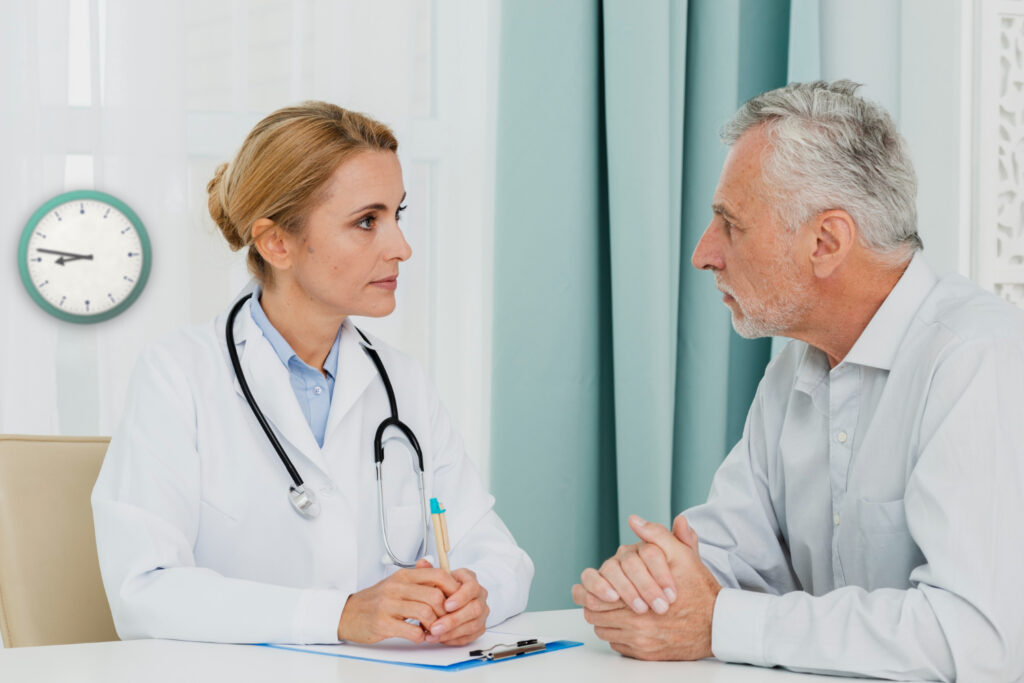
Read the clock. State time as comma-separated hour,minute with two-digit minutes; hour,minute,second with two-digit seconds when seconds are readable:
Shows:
8,47
